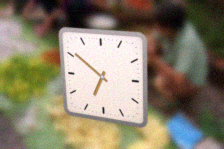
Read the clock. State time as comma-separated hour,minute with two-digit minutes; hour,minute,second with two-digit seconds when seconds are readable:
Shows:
6,51
